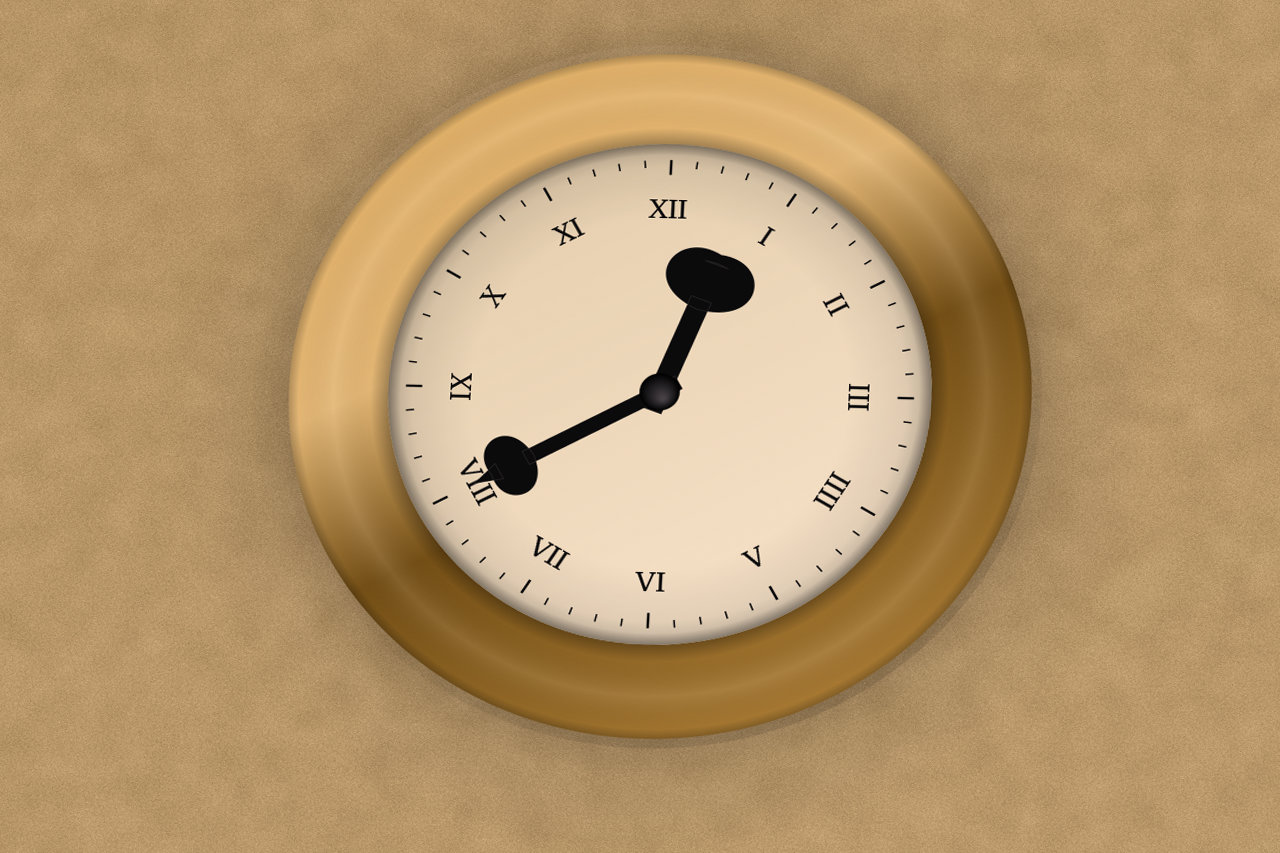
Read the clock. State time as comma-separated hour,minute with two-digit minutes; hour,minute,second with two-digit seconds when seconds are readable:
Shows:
12,40
